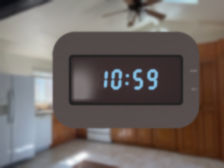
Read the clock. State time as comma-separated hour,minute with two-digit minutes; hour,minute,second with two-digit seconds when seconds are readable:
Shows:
10,59
